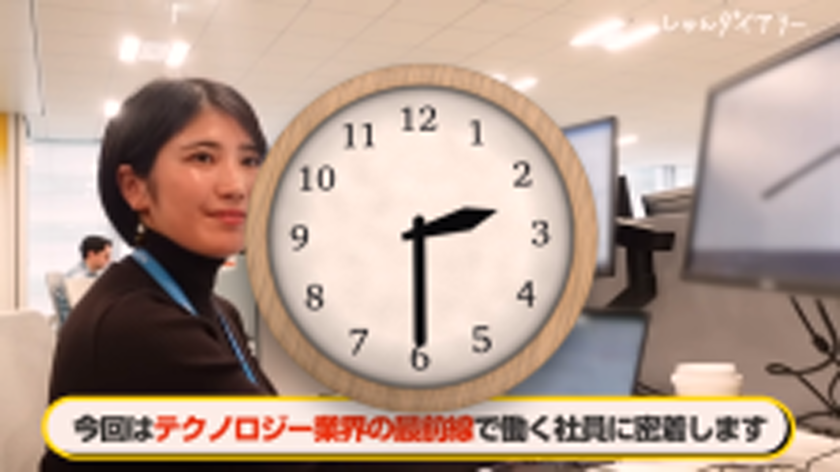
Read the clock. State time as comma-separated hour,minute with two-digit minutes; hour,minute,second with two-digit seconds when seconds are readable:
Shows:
2,30
